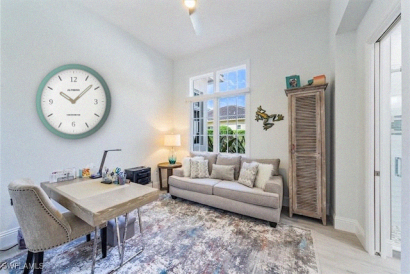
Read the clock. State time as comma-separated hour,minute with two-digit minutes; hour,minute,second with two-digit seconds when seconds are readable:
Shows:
10,08
